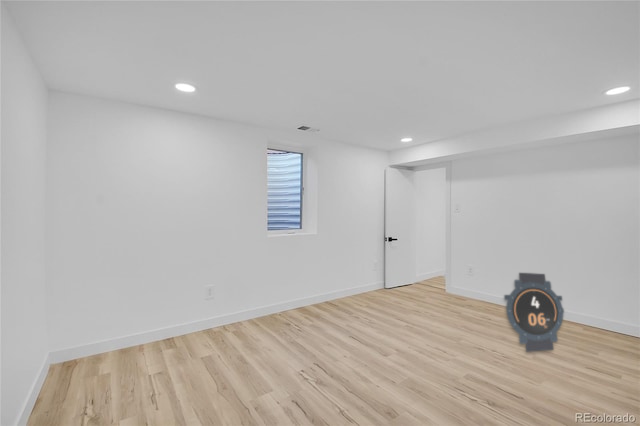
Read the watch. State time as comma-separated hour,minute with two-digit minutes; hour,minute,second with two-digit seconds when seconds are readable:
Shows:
4,06
